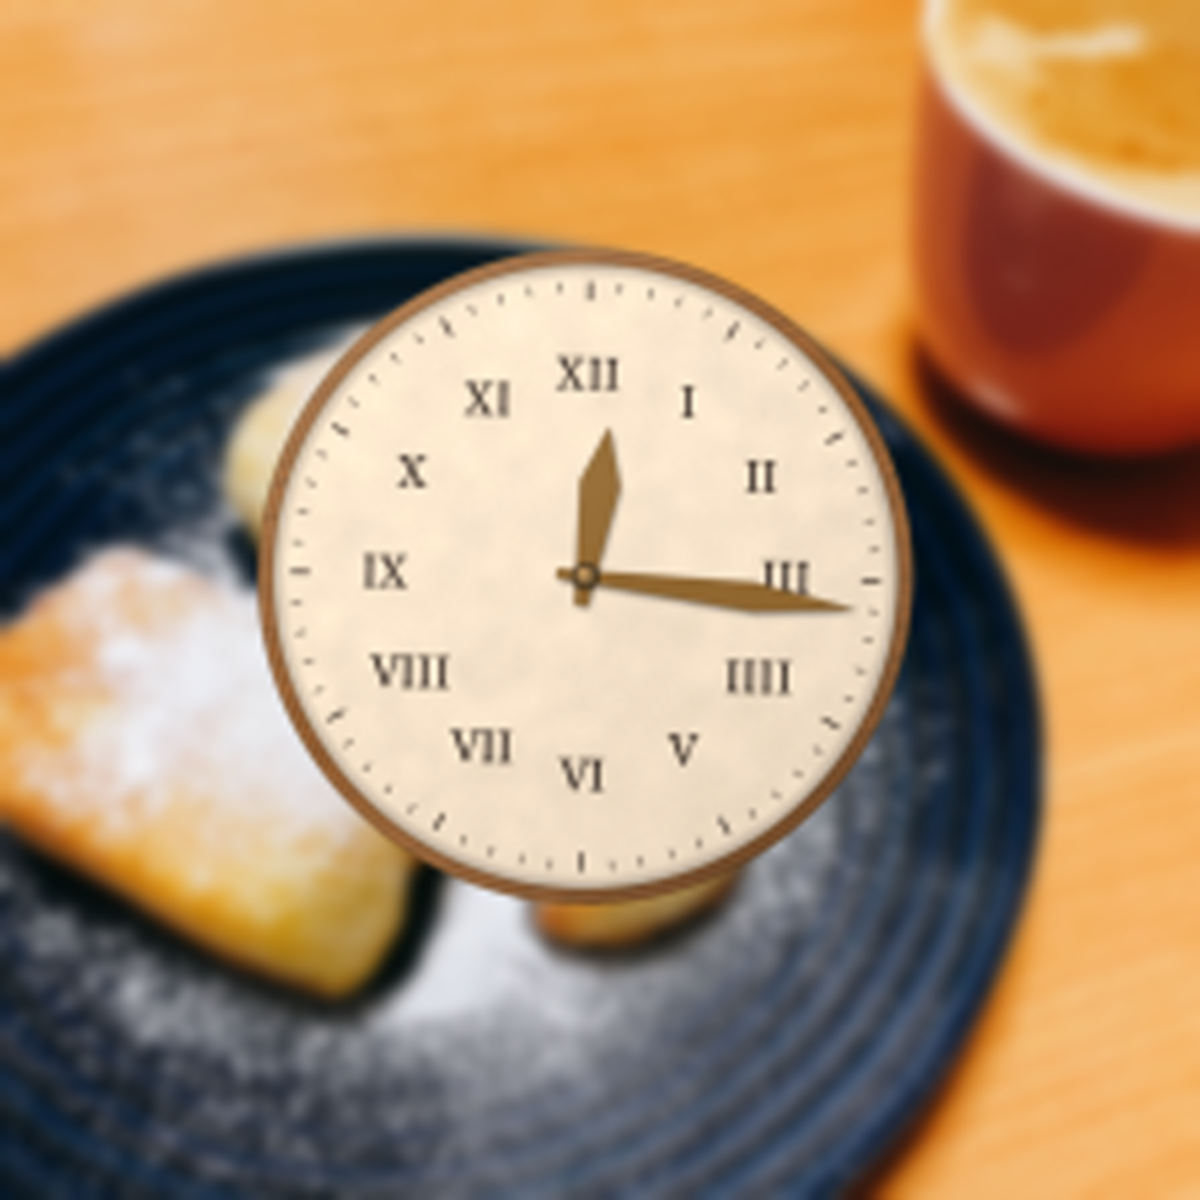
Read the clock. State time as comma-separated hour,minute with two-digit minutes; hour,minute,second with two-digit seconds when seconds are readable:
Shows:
12,16
